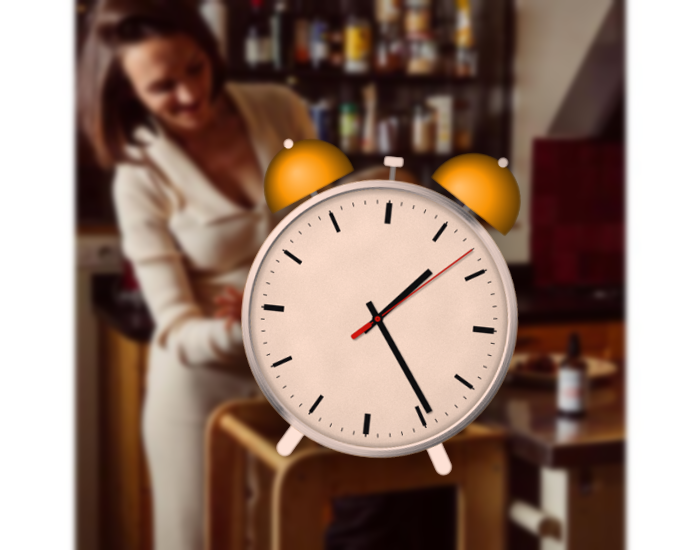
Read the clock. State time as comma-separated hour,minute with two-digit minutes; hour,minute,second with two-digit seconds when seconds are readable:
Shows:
1,24,08
